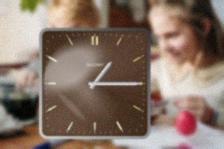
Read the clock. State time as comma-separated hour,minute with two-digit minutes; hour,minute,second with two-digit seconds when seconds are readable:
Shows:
1,15
